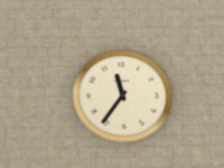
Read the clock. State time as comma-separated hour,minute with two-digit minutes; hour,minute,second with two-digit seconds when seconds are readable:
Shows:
11,36
